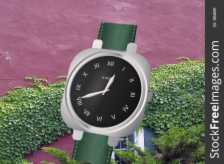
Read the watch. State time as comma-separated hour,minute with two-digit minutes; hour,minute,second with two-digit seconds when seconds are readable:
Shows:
12,41
